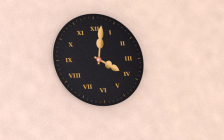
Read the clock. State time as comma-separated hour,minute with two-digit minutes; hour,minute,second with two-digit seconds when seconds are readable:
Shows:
4,02
